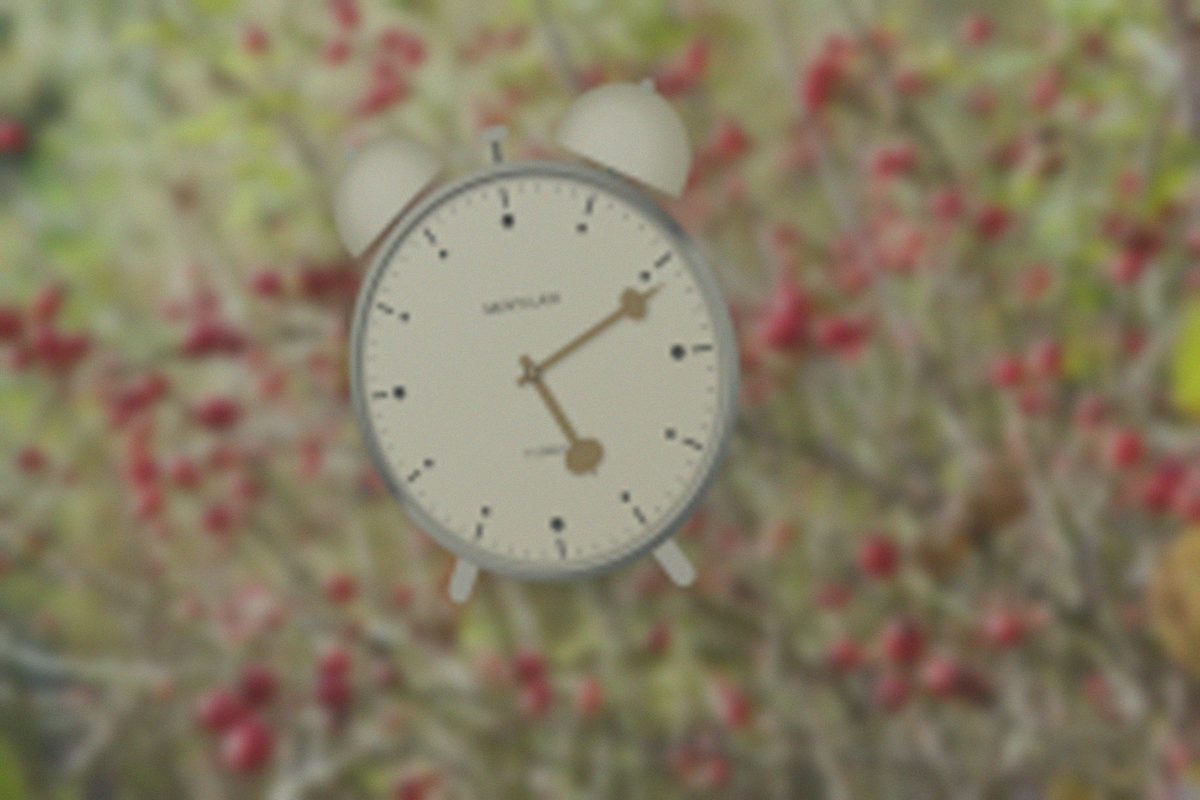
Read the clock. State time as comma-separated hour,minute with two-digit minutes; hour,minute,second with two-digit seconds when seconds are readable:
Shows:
5,11
